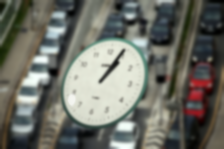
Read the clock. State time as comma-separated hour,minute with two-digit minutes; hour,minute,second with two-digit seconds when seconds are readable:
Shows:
1,04
